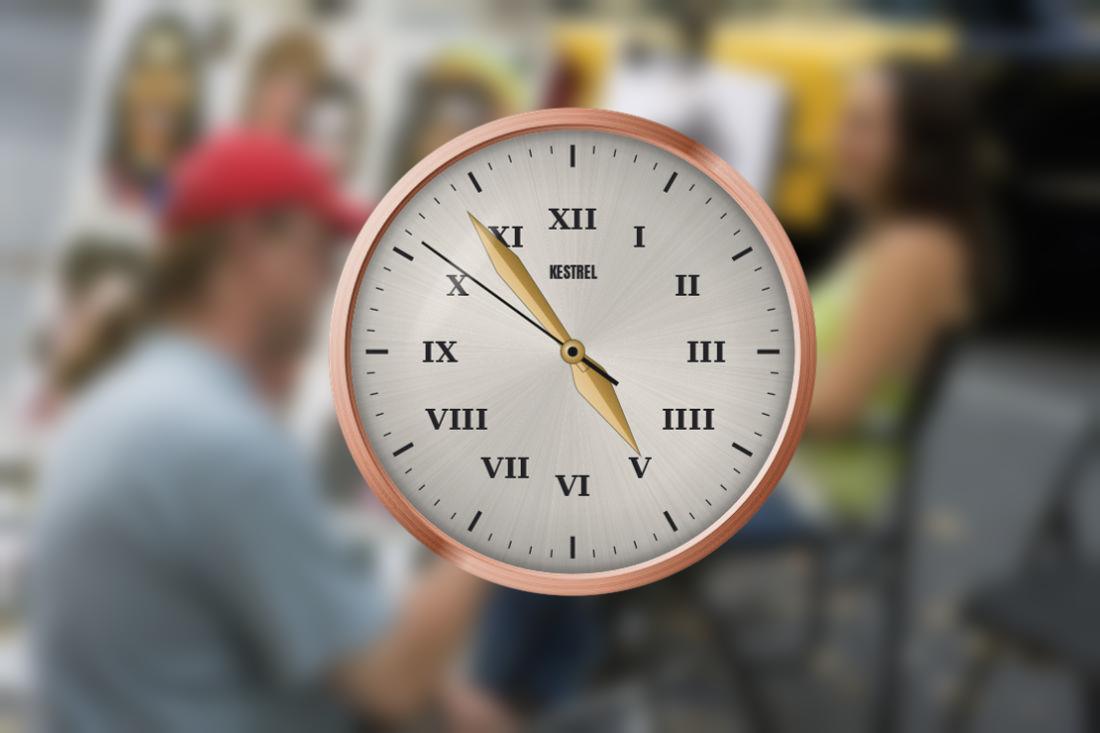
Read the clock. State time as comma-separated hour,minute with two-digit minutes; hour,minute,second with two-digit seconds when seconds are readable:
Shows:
4,53,51
